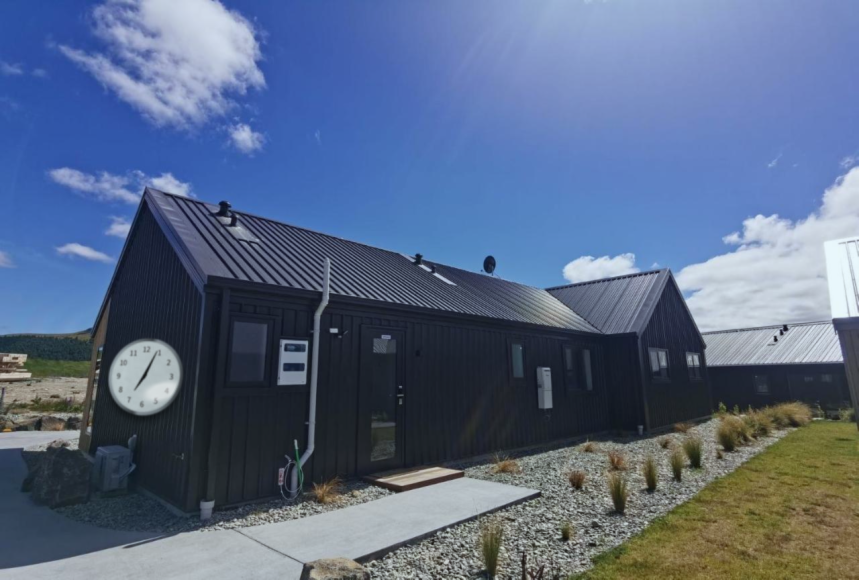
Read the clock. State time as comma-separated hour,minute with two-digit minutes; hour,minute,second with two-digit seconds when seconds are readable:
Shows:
7,04
